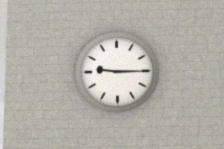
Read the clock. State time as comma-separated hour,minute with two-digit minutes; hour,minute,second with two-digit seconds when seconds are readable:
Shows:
9,15
